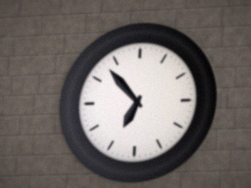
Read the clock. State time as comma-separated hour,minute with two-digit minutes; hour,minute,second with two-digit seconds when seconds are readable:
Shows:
6,53
